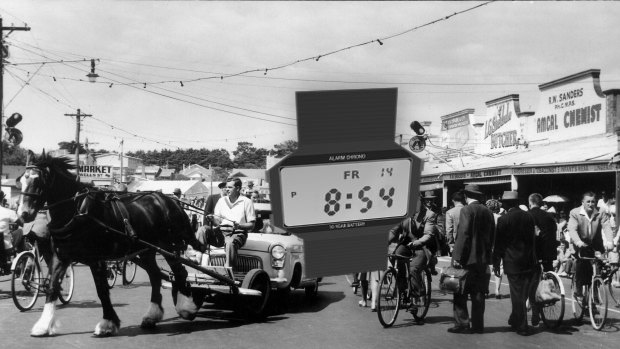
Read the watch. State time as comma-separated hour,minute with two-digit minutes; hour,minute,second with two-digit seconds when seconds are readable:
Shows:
8,54
